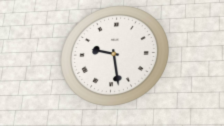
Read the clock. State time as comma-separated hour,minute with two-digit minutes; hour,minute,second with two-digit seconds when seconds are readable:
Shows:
9,28
